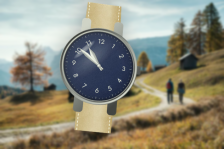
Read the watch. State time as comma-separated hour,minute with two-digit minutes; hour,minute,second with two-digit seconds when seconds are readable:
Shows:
10,51
